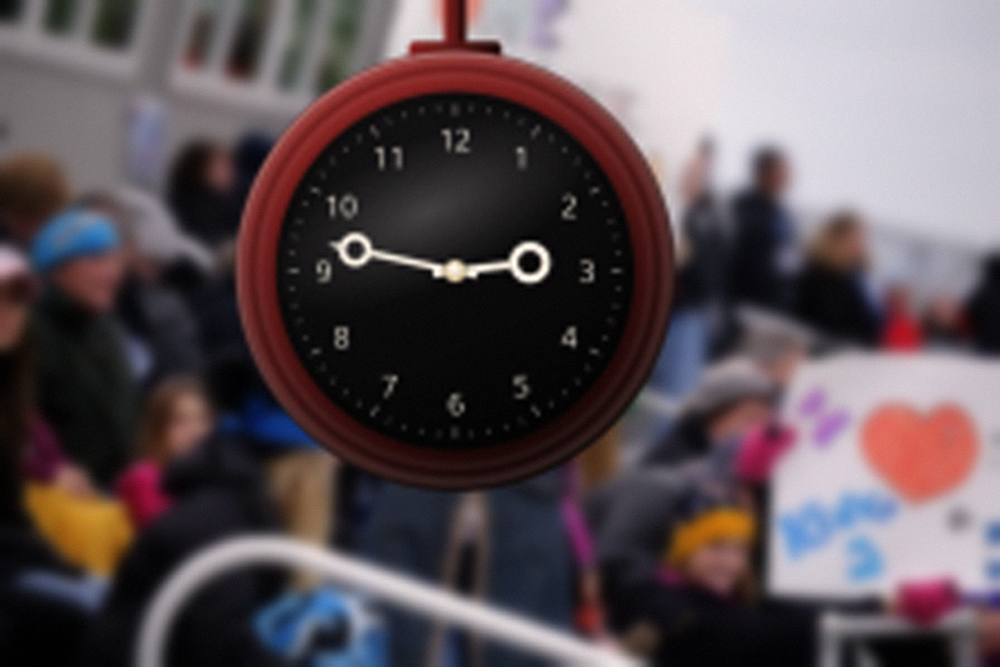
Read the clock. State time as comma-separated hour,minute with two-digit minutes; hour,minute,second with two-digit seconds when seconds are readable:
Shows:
2,47
